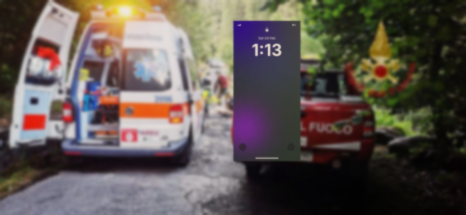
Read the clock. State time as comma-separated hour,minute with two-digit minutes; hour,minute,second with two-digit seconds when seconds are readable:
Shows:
1,13
